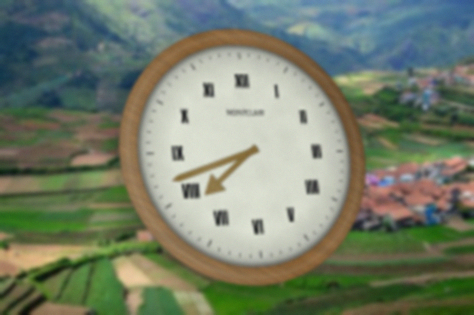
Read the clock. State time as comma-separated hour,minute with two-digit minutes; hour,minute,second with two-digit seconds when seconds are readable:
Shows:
7,42
